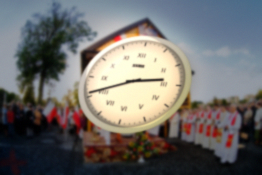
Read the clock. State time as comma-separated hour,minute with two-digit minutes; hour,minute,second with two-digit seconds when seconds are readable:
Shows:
2,41
